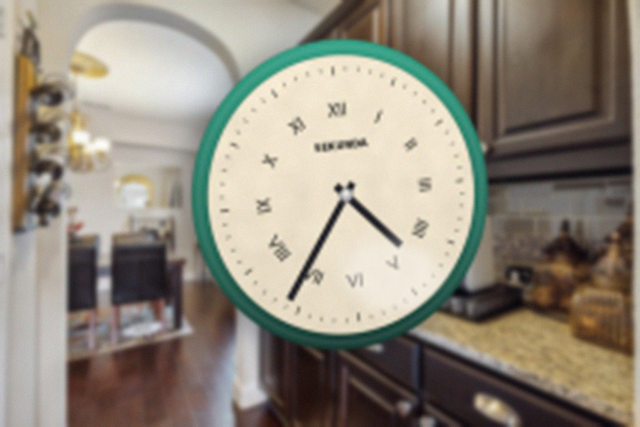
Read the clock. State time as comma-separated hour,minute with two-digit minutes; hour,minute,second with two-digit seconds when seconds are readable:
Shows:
4,36
